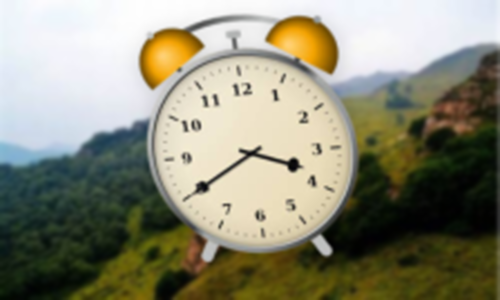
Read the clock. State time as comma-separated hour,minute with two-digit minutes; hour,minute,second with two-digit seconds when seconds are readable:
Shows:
3,40
